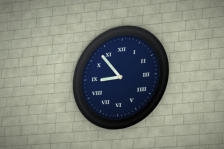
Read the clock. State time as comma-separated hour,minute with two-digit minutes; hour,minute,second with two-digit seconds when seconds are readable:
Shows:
8,53
